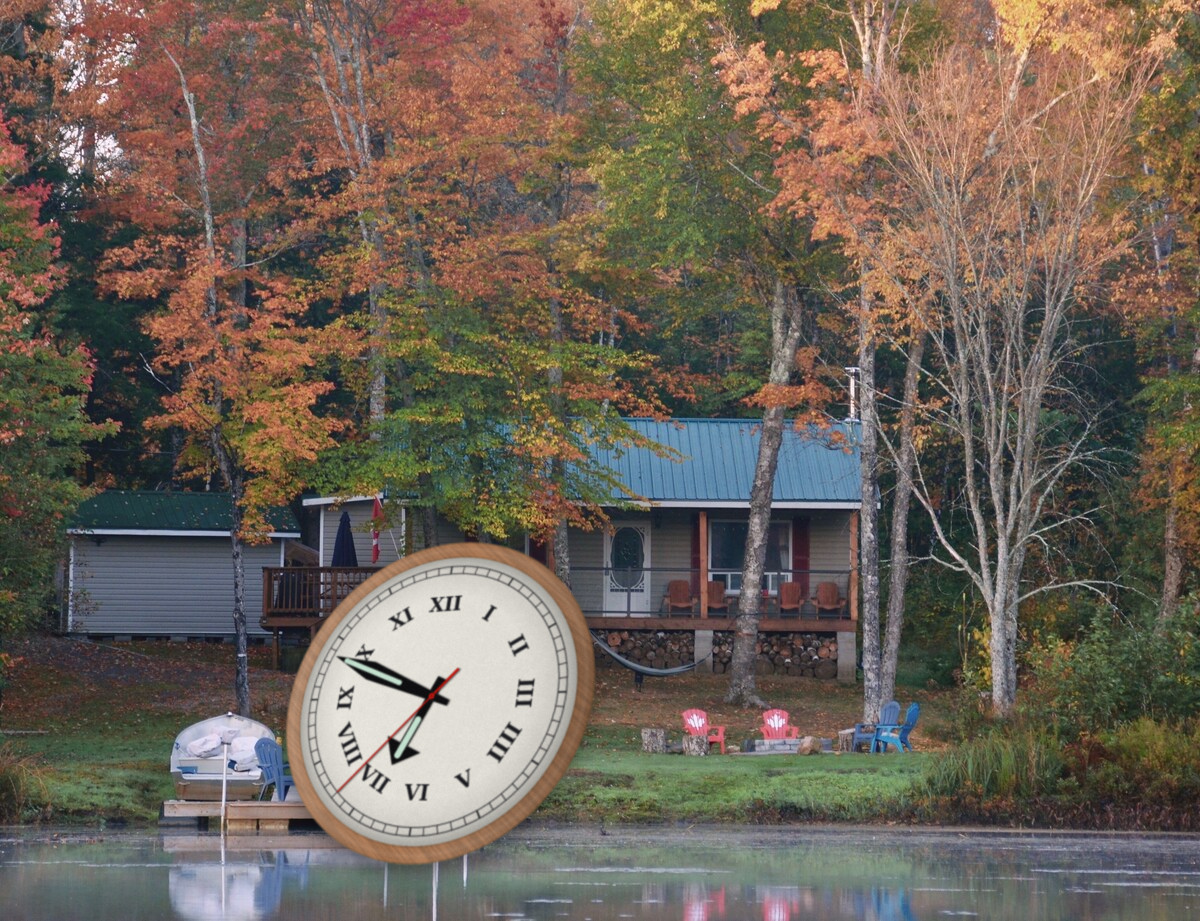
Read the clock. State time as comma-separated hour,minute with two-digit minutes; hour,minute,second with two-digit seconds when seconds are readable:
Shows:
6,48,37
